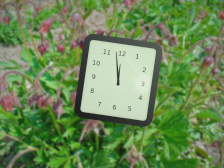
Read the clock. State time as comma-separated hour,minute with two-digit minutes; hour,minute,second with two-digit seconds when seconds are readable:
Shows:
11,58
